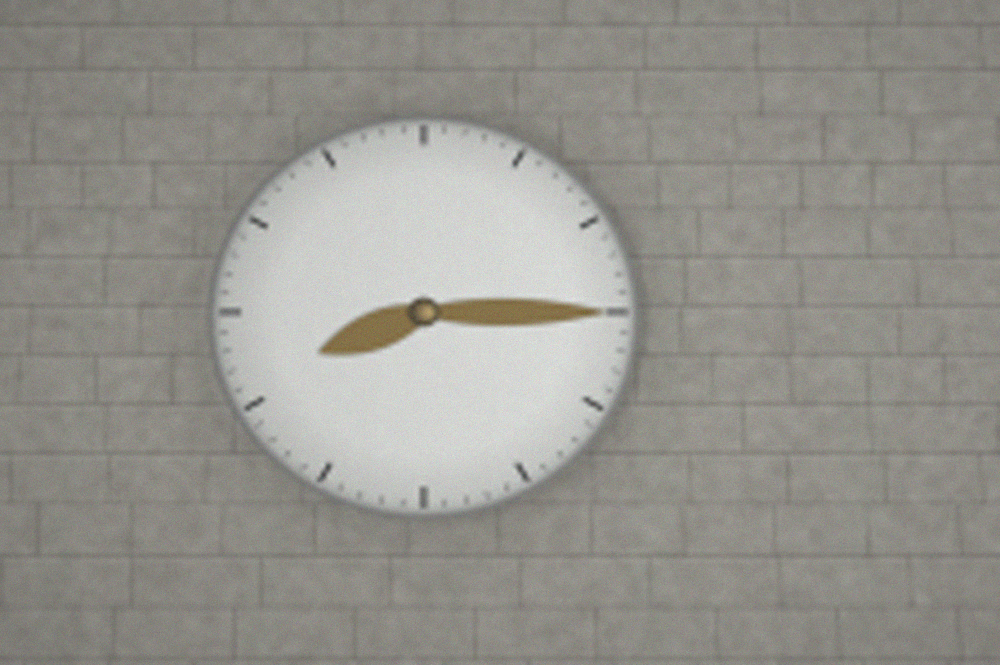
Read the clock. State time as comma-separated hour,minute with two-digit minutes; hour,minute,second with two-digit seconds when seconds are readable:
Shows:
8,15
